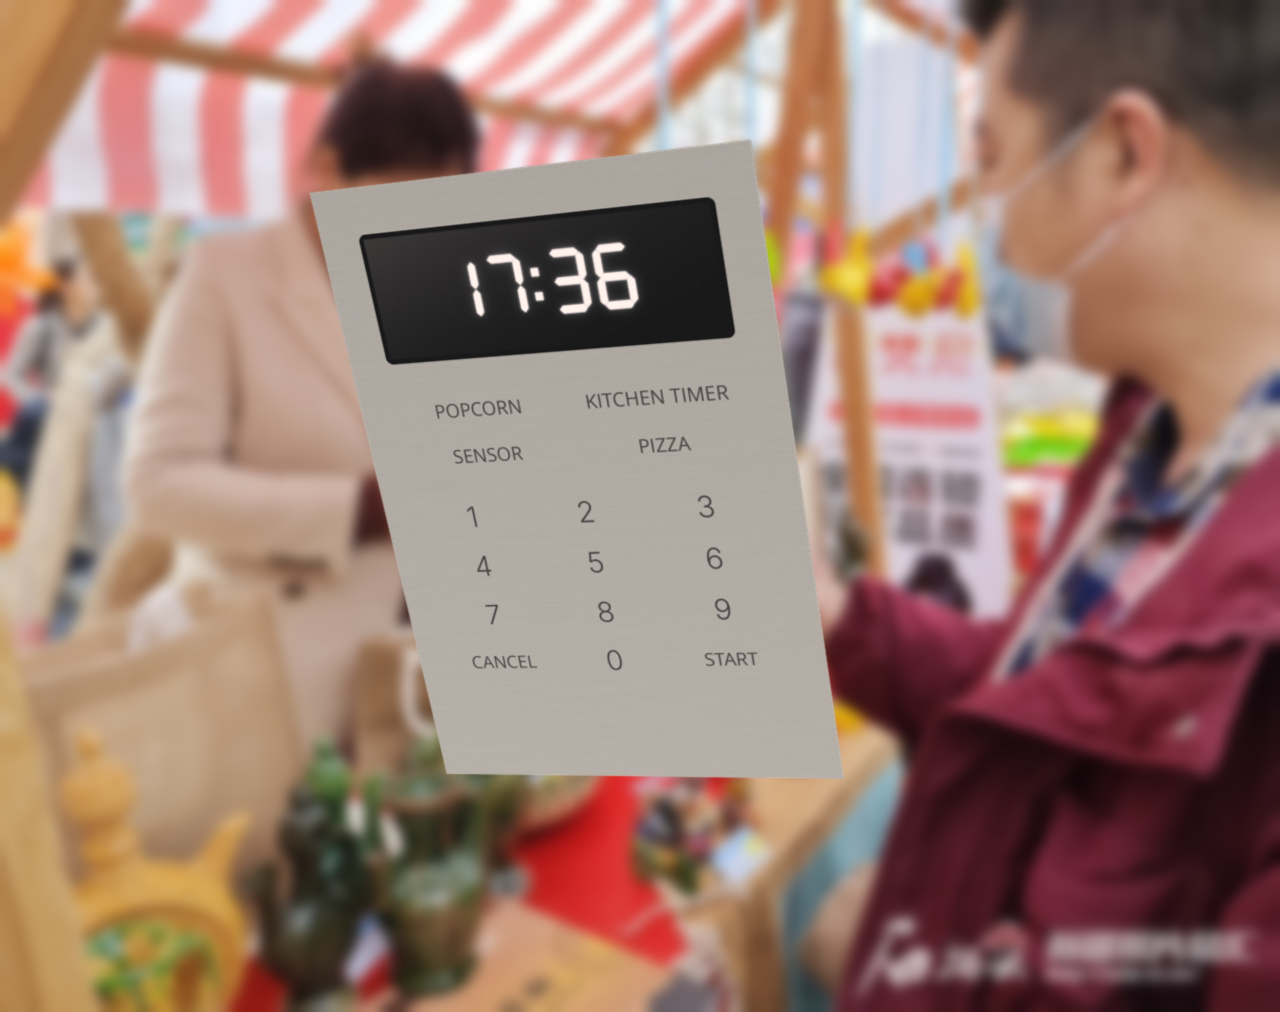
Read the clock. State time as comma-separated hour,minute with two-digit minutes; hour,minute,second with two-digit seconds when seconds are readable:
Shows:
17,36
